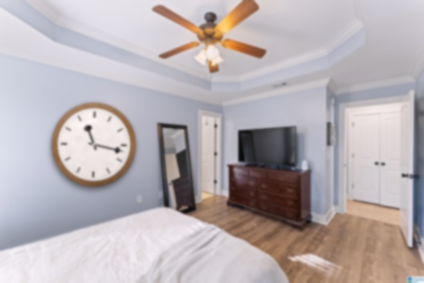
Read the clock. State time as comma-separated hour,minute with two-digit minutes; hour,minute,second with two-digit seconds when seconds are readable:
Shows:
11,17
